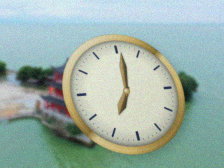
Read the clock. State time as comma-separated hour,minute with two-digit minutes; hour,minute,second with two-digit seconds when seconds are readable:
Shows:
7,01
